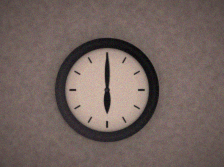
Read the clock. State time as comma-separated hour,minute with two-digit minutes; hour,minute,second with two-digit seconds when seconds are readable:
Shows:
6,00
